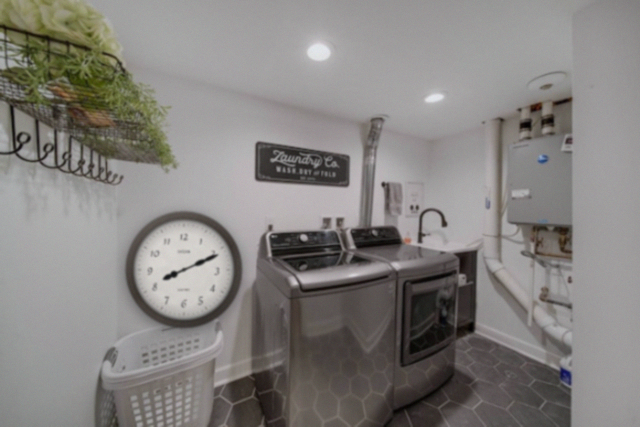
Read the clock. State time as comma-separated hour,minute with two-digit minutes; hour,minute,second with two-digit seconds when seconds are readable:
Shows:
8,11
